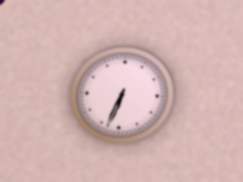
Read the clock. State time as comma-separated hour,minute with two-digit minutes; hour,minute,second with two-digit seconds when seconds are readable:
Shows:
6,33
